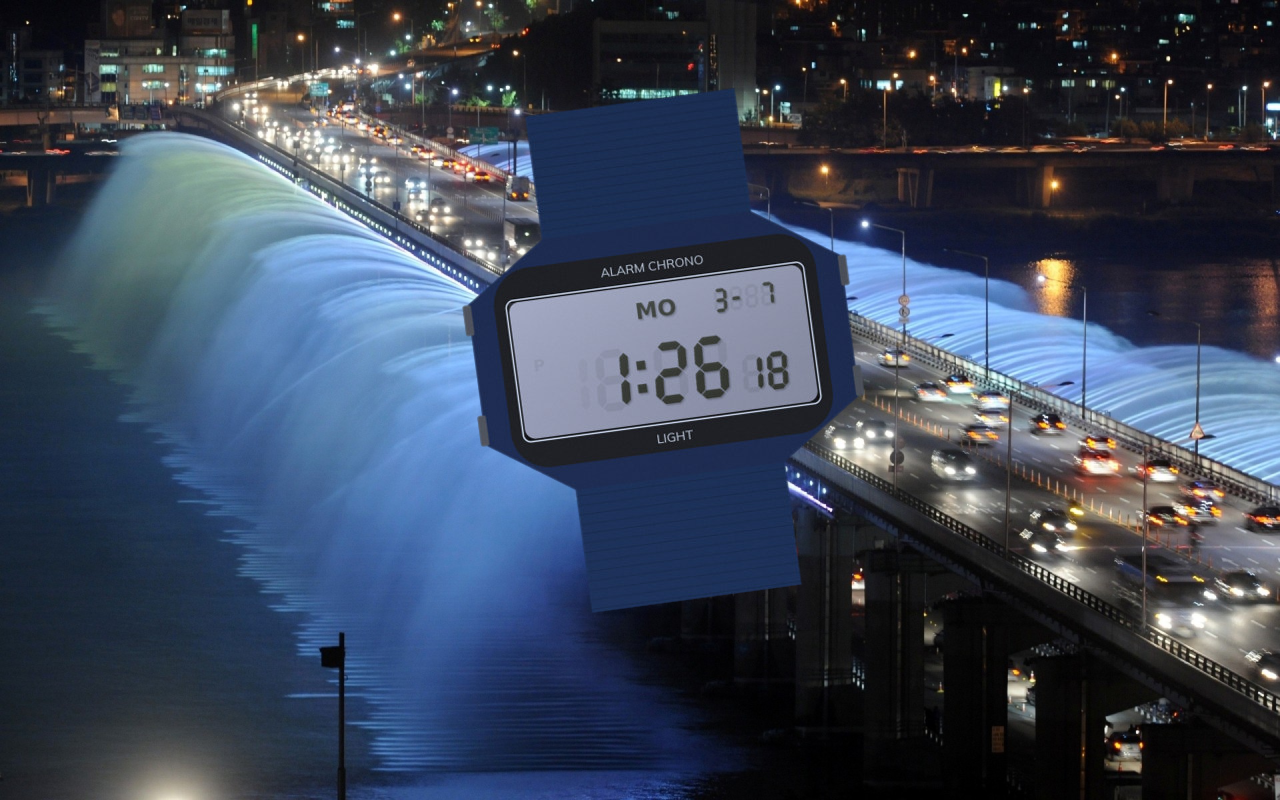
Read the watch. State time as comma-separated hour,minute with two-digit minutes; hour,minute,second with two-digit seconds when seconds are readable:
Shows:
1,26,18
